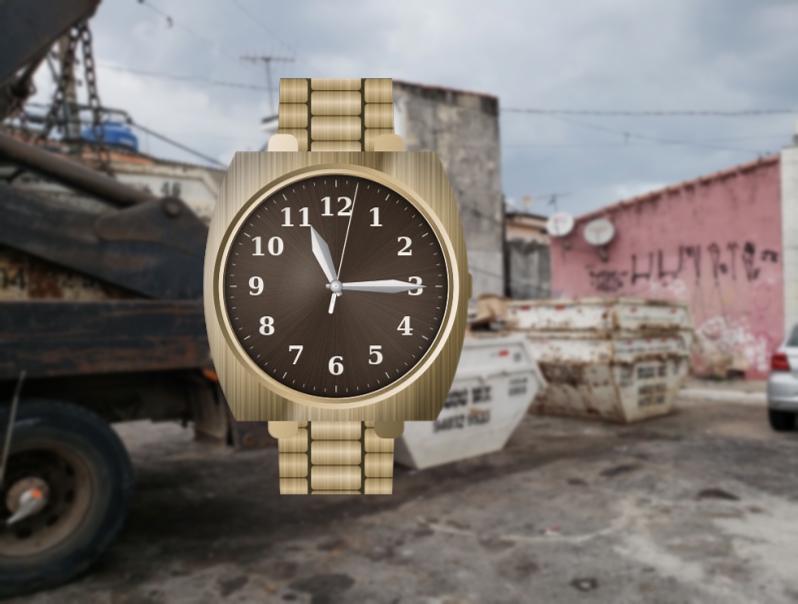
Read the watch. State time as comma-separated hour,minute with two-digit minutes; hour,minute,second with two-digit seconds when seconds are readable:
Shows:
11,15,02
